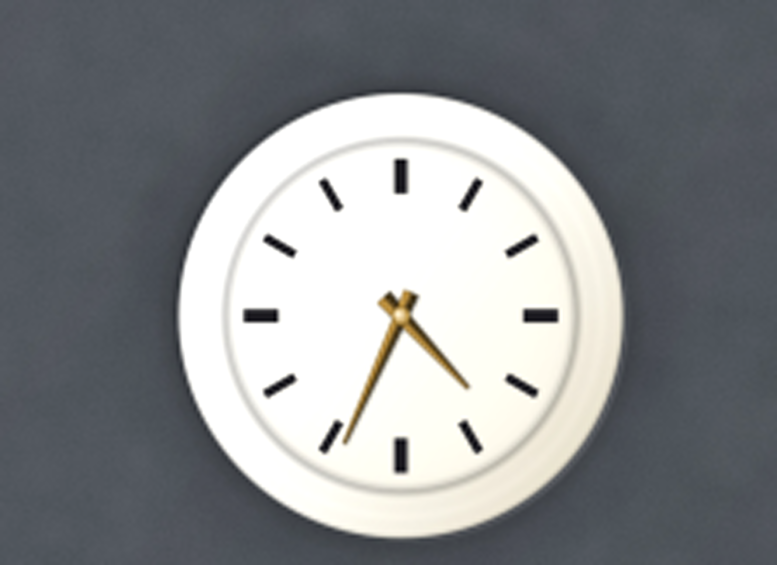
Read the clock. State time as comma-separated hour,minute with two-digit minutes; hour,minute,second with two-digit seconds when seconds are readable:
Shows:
4,34
